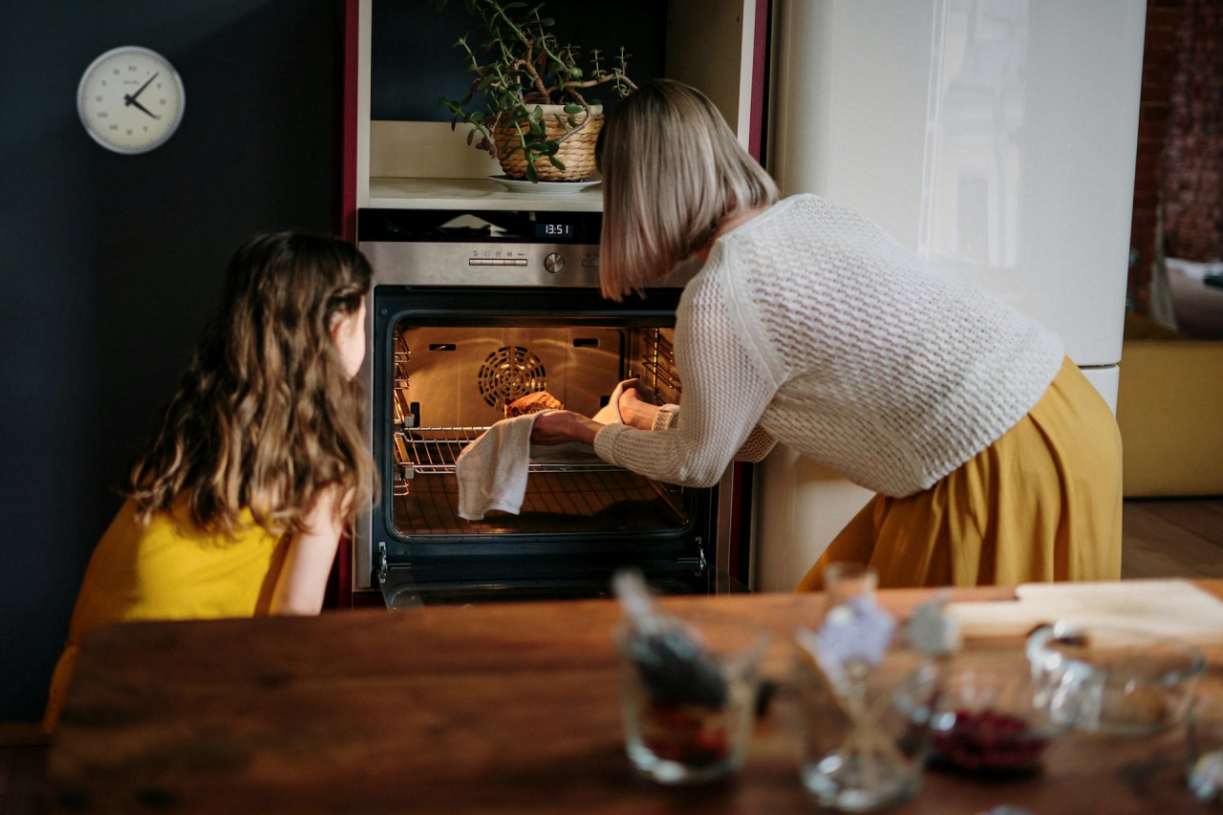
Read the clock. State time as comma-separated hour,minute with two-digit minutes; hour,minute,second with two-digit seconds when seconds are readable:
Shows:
4,07
